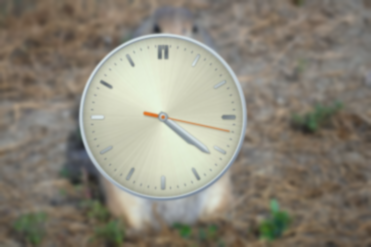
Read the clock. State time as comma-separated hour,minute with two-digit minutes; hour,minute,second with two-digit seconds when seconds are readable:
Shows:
4,21,17
